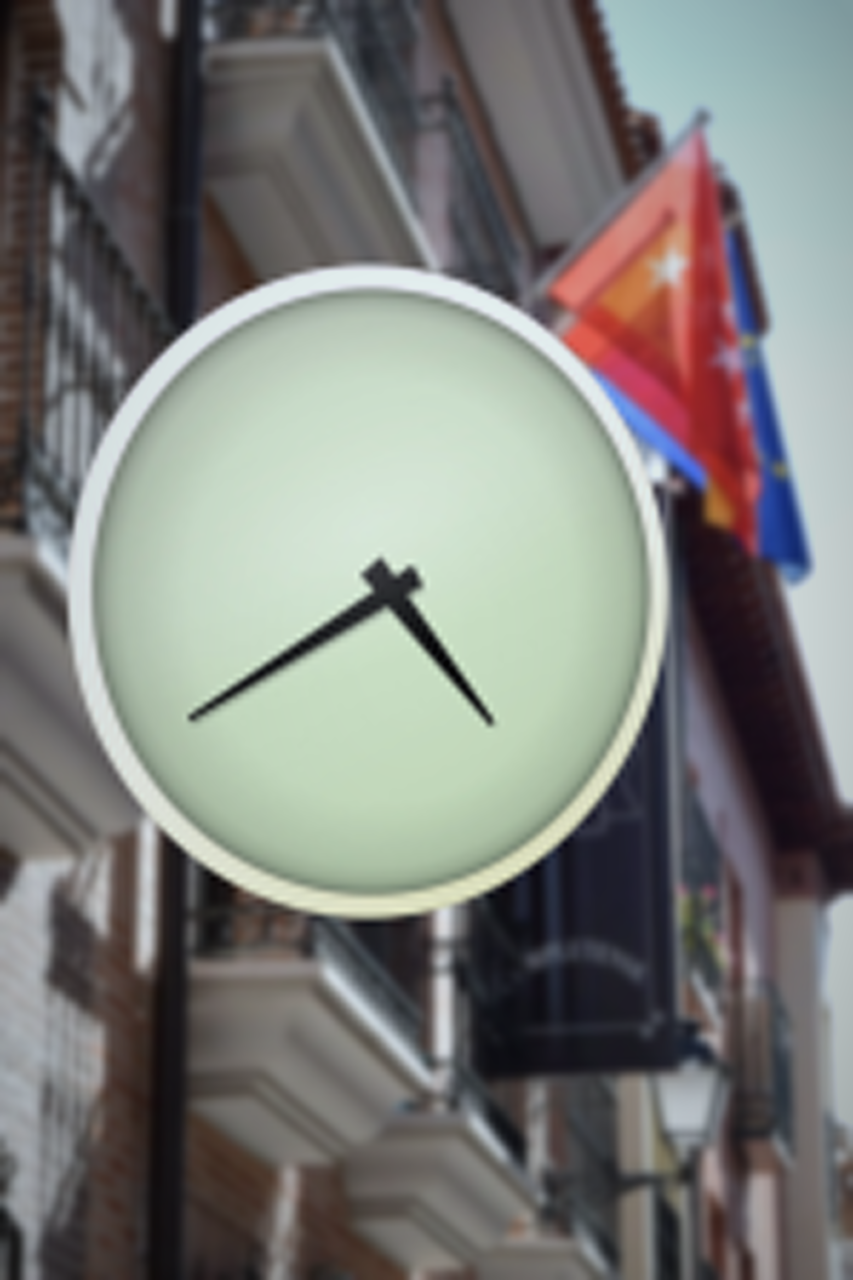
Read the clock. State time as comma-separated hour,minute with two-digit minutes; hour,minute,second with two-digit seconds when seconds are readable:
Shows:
4,40
